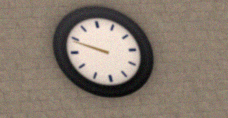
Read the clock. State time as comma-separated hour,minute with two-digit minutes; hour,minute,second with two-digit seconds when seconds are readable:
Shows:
9,49
